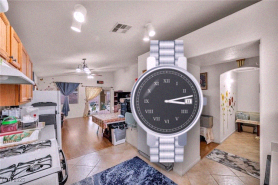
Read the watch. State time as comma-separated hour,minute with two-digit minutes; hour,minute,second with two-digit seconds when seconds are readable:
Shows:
3,13
